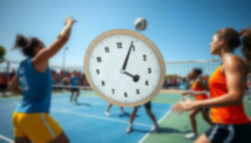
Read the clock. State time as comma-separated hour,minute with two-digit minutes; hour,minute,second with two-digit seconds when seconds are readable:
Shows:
4,04
